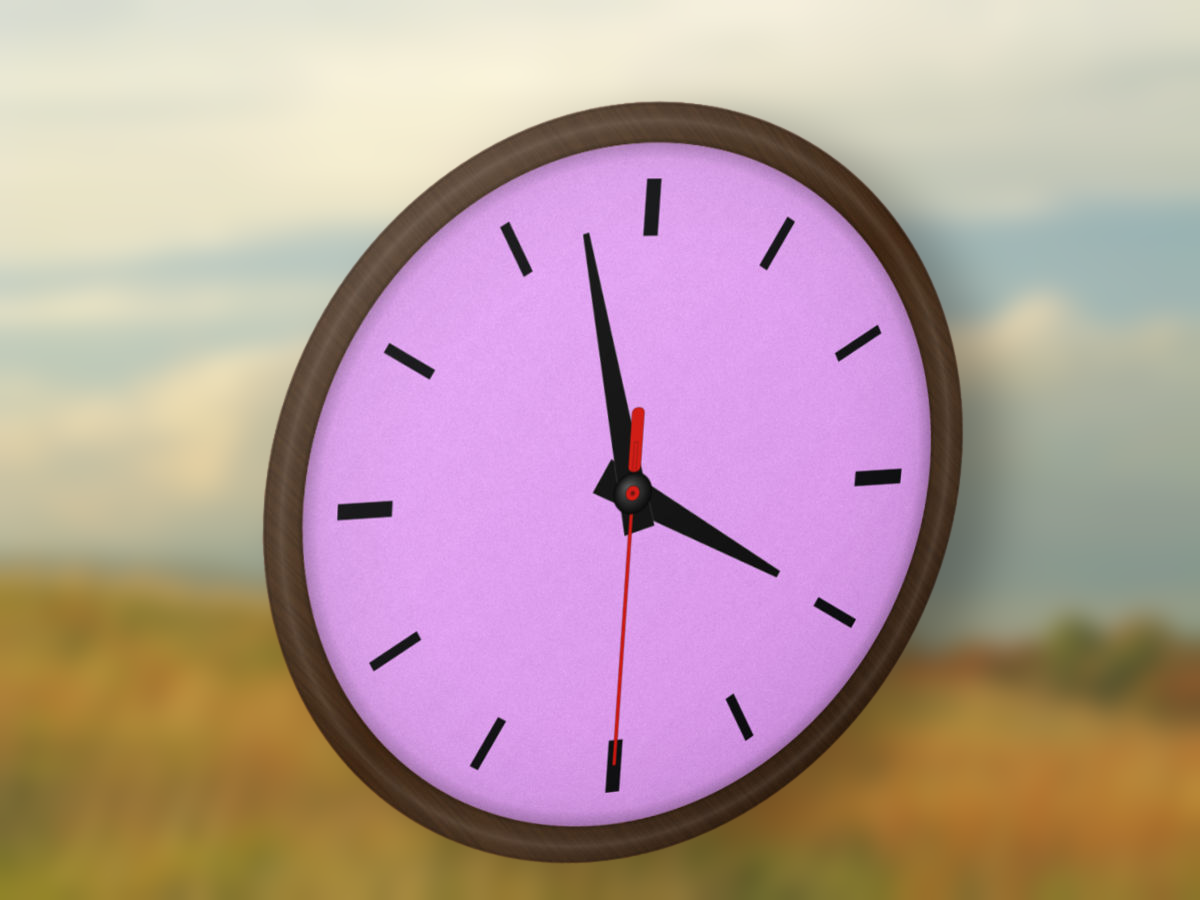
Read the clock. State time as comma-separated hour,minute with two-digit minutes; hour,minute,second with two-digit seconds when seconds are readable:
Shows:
3,57,30
